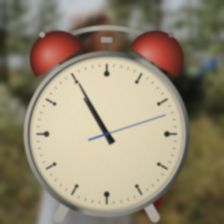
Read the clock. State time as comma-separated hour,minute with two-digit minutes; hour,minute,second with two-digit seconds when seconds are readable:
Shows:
10,55,12
